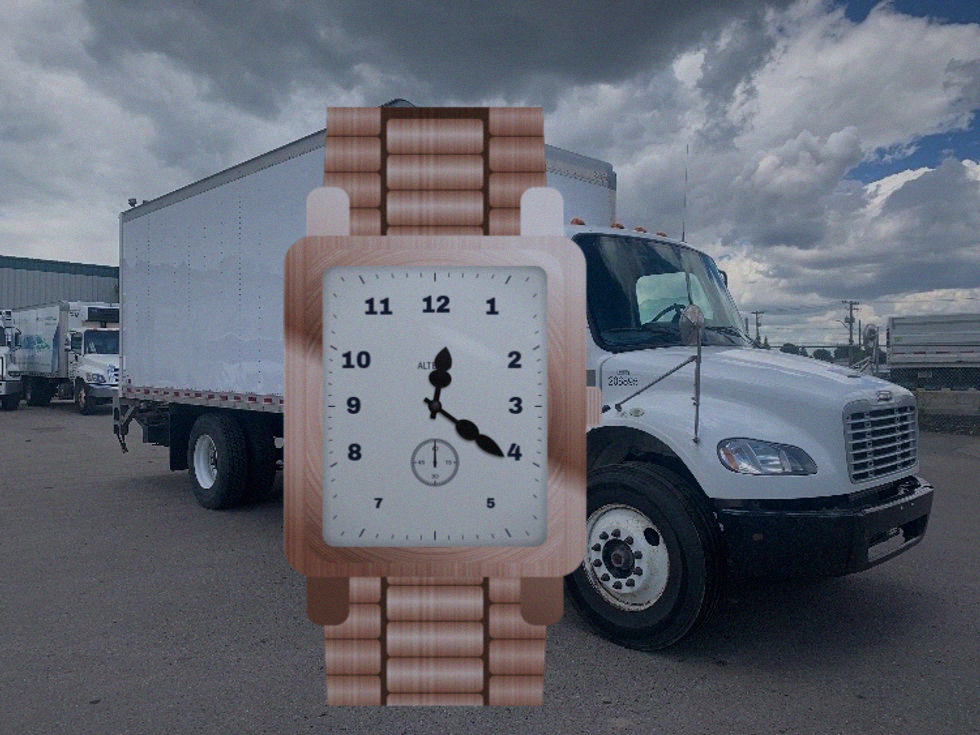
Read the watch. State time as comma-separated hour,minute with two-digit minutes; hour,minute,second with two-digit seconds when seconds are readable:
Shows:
12,21
